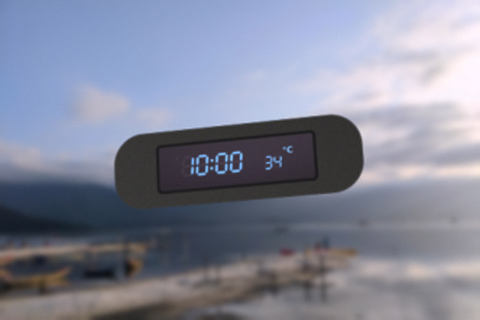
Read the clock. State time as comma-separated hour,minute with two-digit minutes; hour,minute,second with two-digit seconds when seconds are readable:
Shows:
10,00
